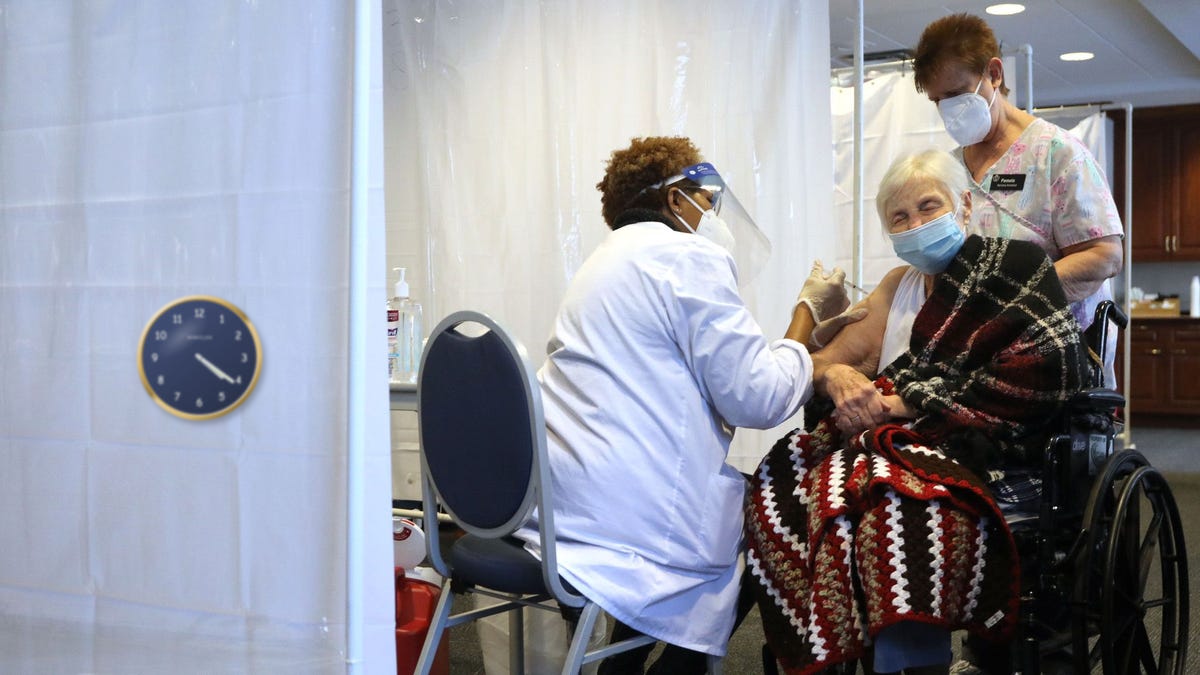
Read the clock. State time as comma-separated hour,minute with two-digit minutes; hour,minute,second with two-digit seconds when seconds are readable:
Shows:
4,21
